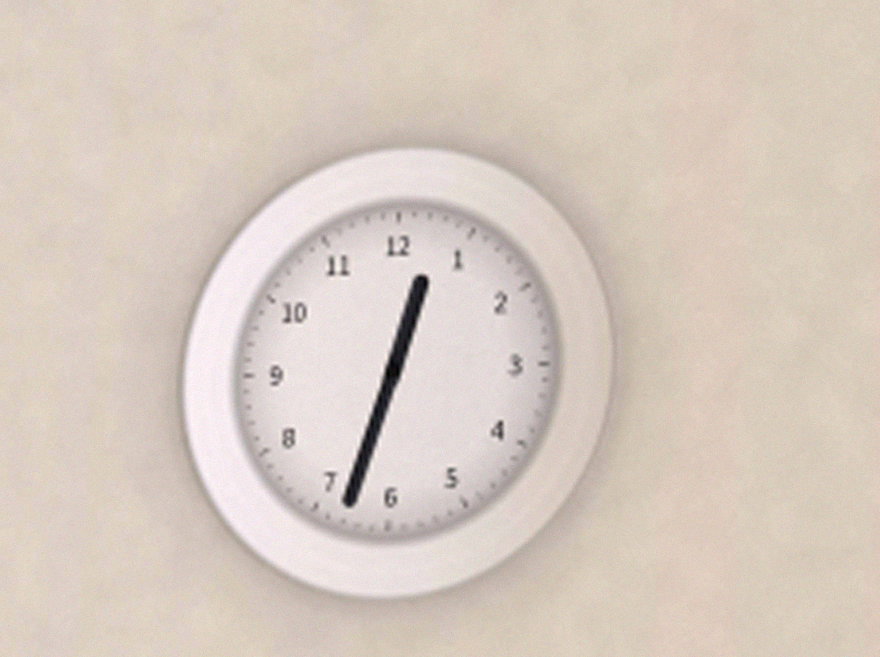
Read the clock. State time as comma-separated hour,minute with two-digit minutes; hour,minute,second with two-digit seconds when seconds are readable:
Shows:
12,33
